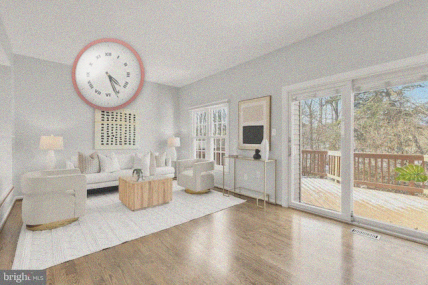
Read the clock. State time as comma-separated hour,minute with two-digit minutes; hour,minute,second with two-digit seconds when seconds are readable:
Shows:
4,26
